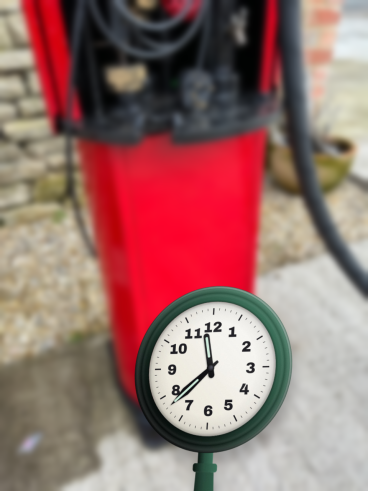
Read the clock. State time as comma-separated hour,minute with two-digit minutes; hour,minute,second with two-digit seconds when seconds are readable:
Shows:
11,38
